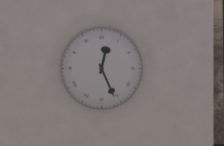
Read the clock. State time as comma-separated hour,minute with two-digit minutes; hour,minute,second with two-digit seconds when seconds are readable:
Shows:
12,26
